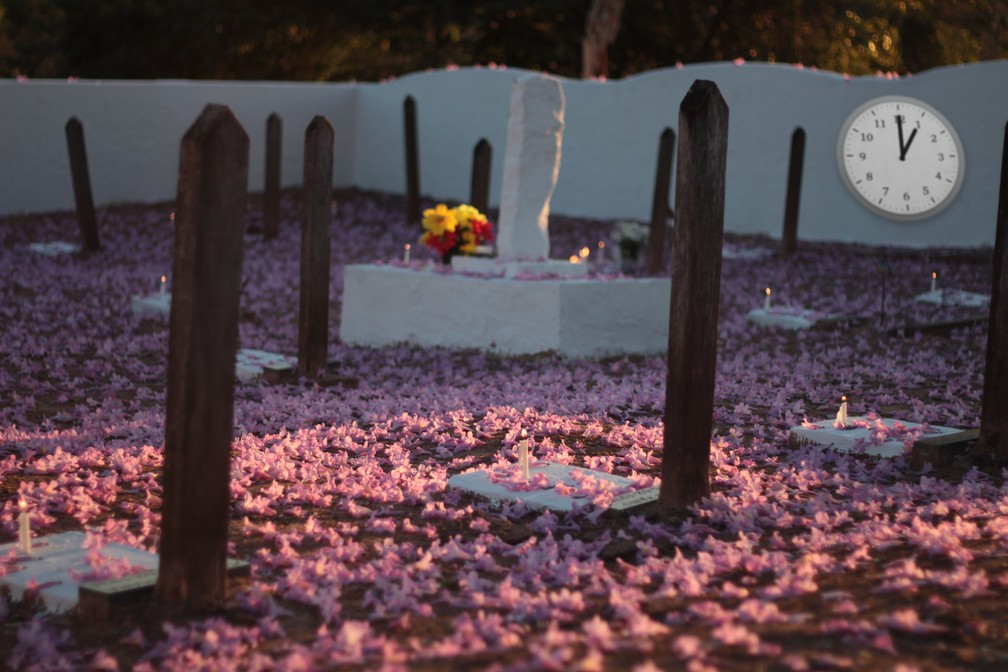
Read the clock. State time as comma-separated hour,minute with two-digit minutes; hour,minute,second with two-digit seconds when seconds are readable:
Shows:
1,00
